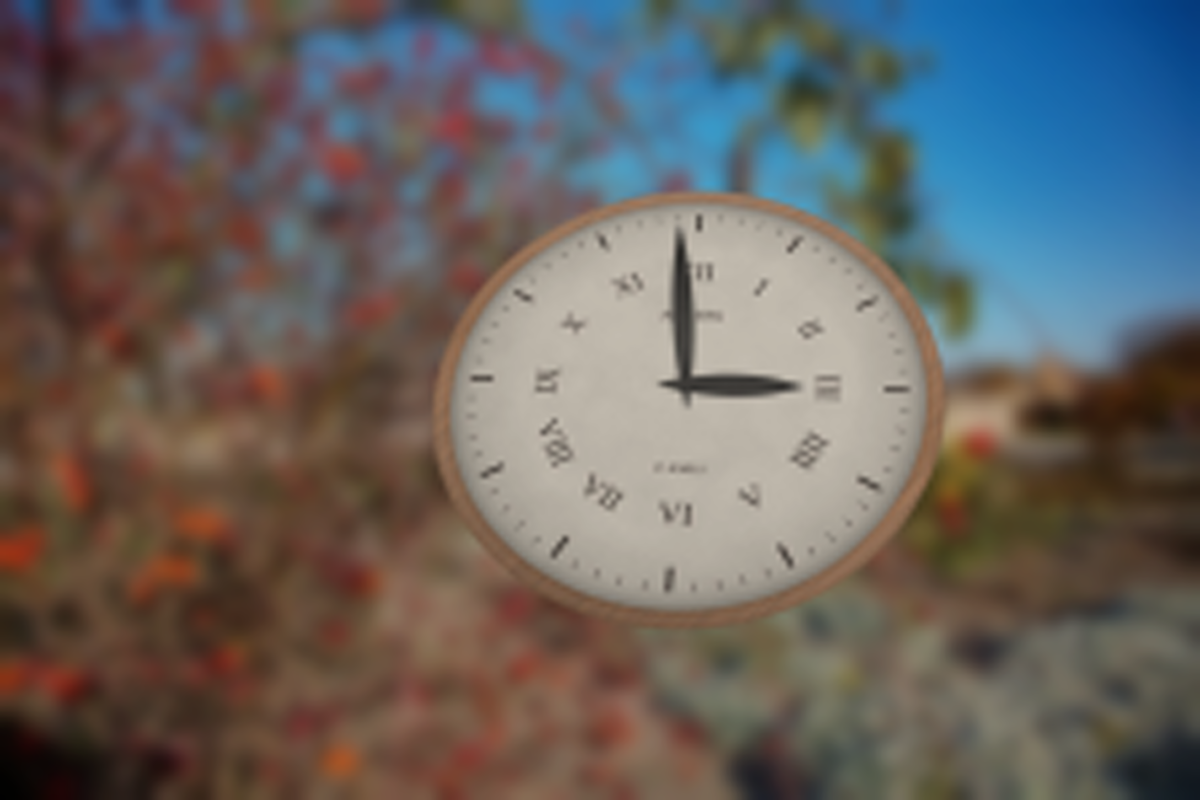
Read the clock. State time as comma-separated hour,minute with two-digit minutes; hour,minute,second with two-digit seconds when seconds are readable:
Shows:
2,59
